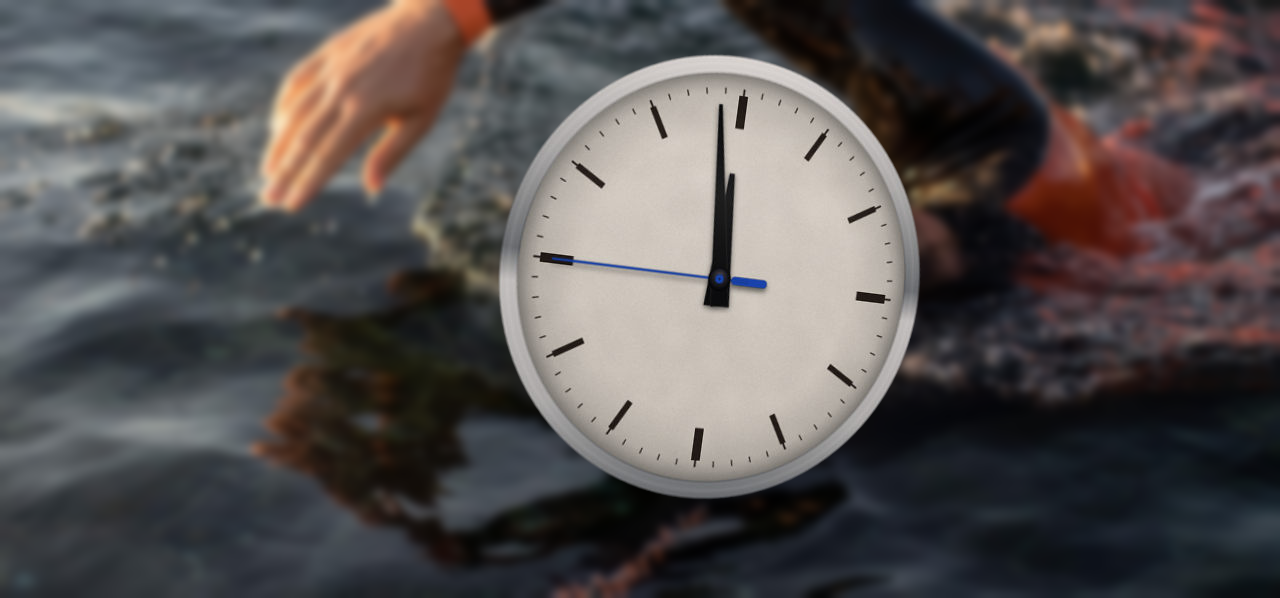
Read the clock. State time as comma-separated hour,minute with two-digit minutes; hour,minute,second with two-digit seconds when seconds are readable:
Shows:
11,58,45
